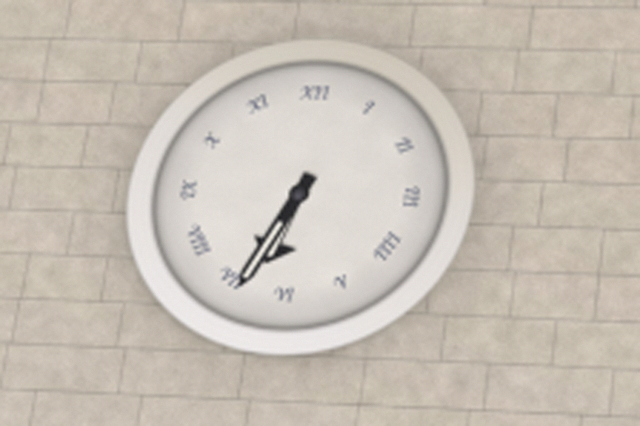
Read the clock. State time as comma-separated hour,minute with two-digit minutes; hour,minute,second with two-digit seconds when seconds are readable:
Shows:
6,34
